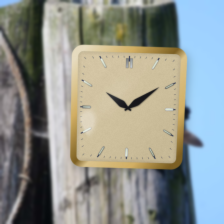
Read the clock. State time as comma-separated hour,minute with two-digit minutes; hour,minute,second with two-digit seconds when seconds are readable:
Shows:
10,09
